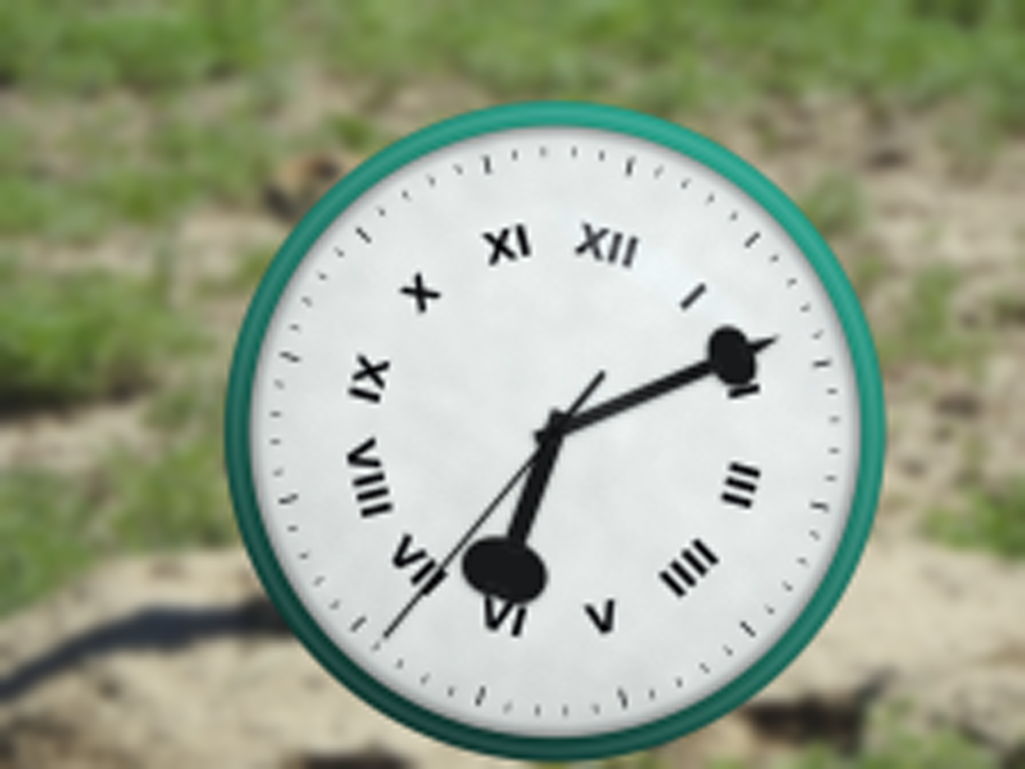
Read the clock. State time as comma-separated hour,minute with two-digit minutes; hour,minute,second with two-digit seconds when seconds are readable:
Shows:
6,08,34
